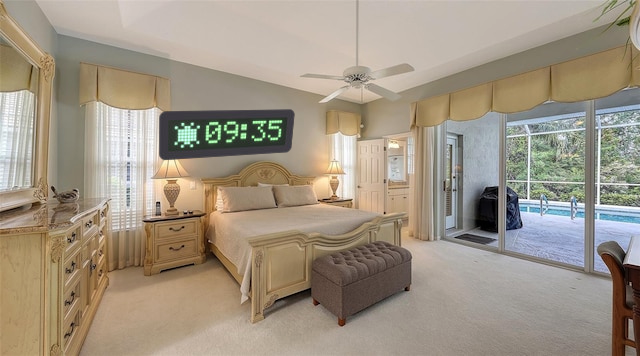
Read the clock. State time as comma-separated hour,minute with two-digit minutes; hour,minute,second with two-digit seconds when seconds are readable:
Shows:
9,35
